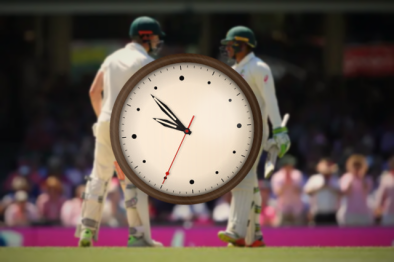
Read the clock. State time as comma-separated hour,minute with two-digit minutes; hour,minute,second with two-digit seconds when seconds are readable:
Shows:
9,53,35
